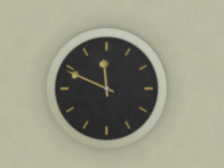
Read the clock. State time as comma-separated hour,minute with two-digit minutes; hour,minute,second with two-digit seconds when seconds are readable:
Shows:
11,49
